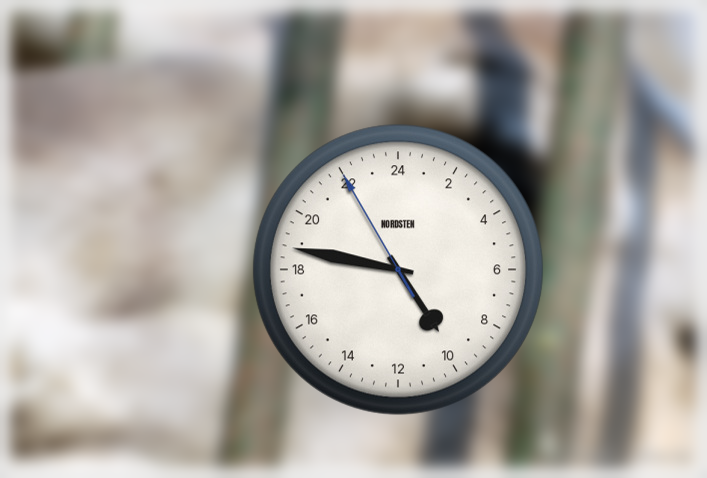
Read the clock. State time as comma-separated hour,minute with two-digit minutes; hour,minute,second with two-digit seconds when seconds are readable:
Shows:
9,46,55
